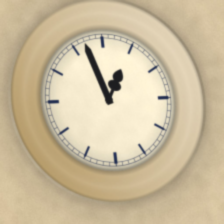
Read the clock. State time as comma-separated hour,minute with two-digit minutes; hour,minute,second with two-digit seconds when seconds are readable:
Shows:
12,57
